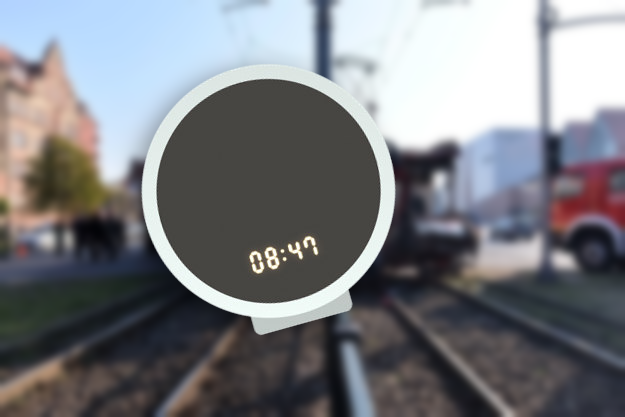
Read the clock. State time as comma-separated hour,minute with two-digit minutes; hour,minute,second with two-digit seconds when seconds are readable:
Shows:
8,47
